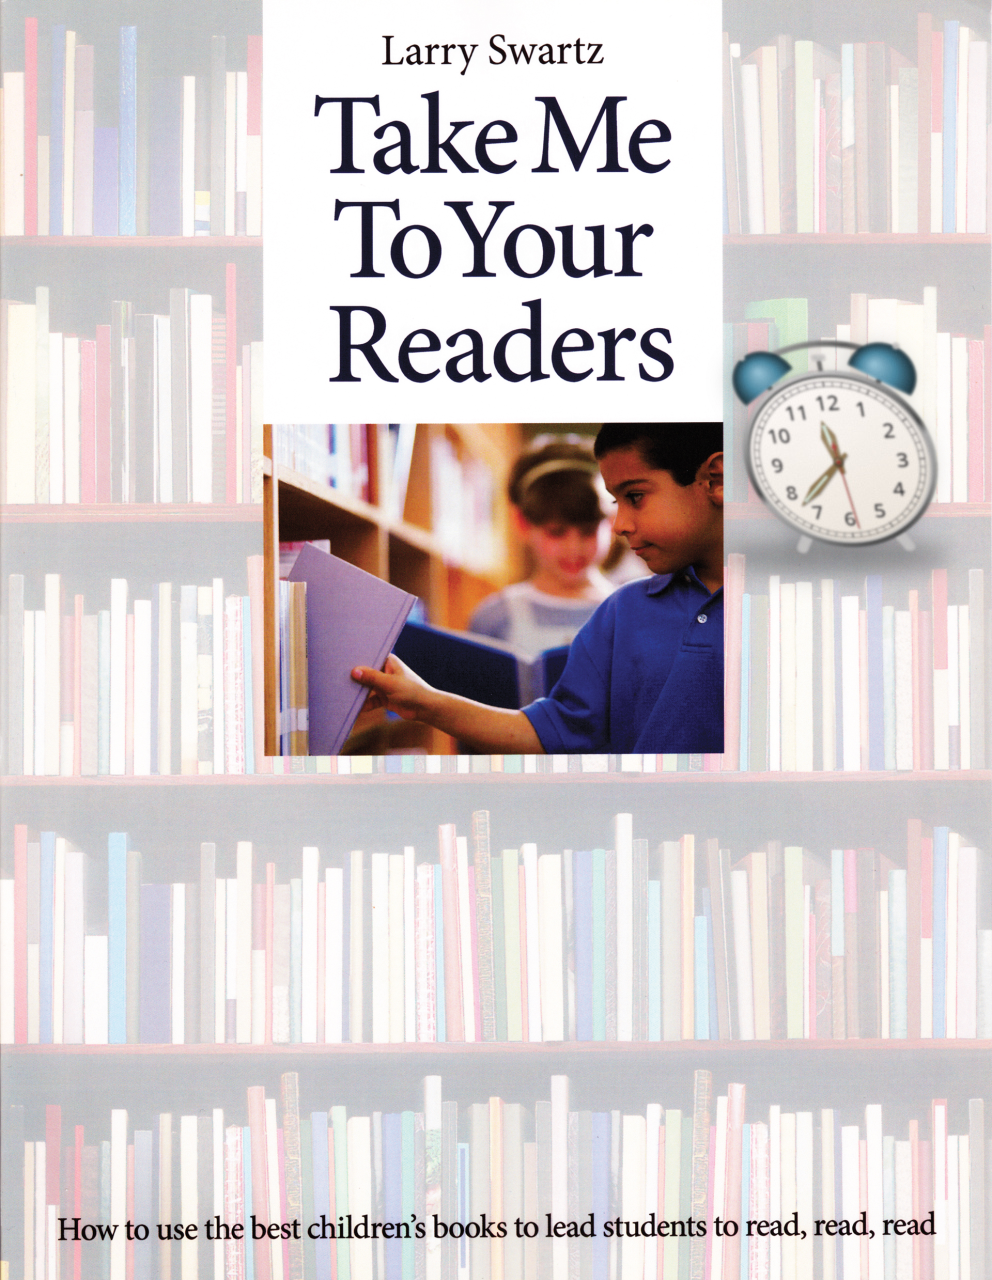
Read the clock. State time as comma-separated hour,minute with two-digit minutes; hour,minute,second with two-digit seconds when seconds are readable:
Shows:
11,37,29
